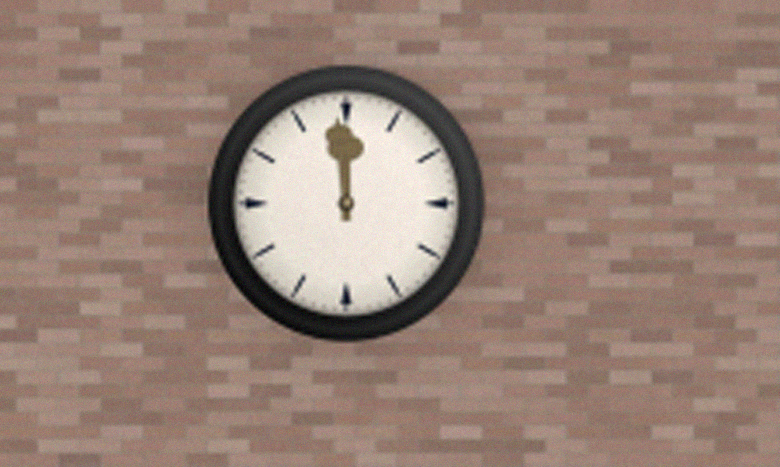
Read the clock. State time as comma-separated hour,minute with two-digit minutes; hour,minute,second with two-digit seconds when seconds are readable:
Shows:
11,59
